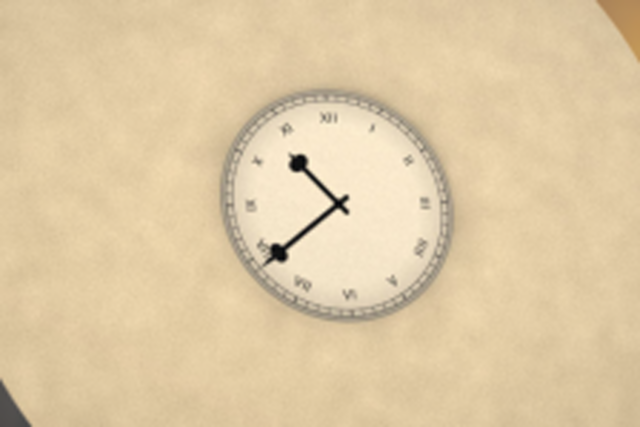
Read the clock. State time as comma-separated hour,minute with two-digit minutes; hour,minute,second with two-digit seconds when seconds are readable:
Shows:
10,39
